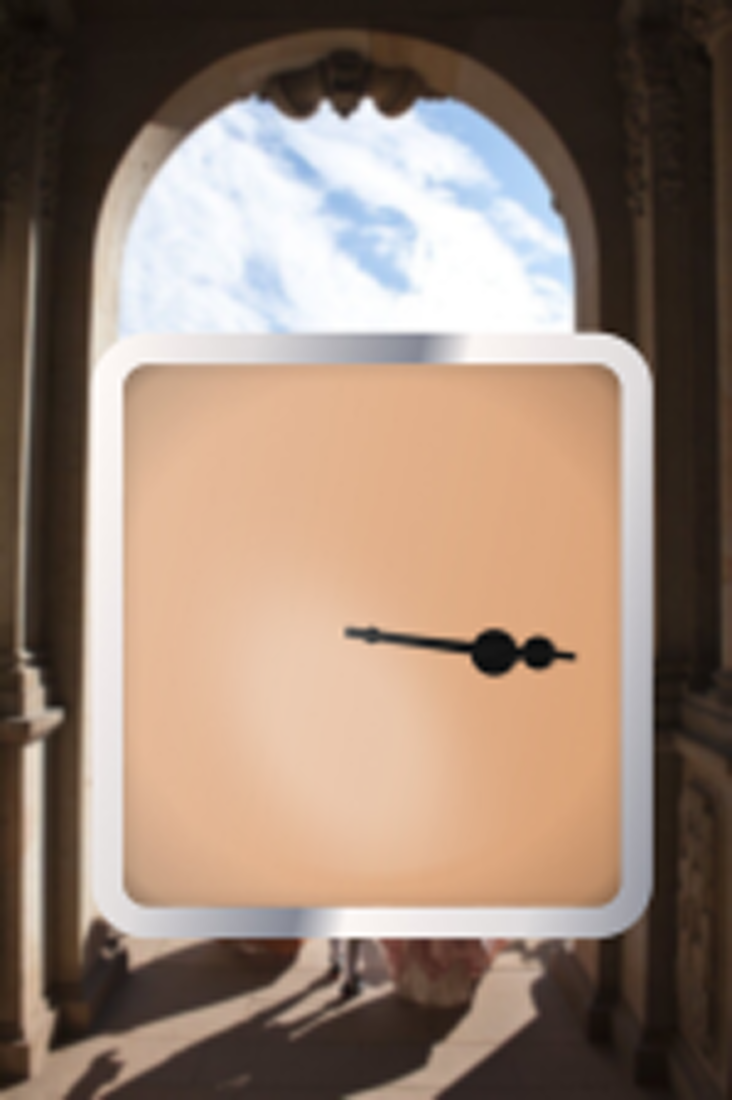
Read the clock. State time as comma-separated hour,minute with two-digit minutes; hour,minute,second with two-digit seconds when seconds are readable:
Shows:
3,16
